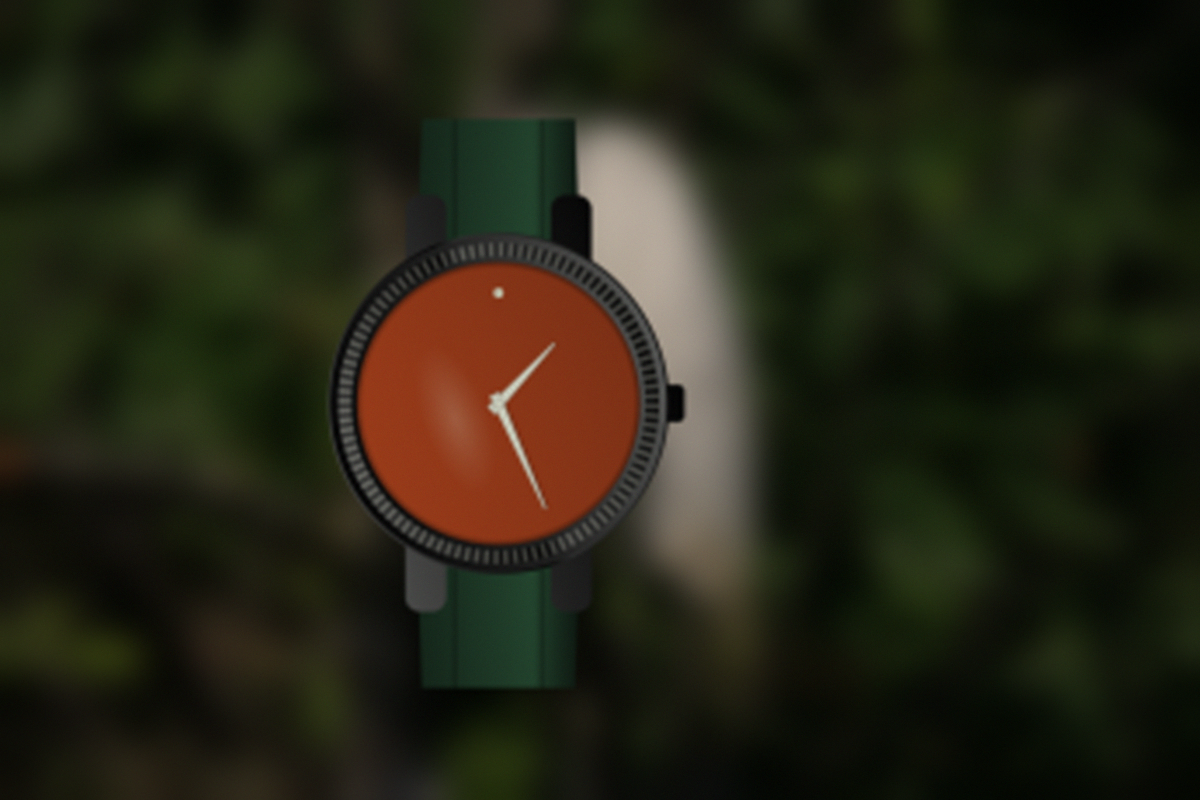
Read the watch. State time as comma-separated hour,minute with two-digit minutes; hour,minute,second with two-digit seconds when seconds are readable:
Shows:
1,26
